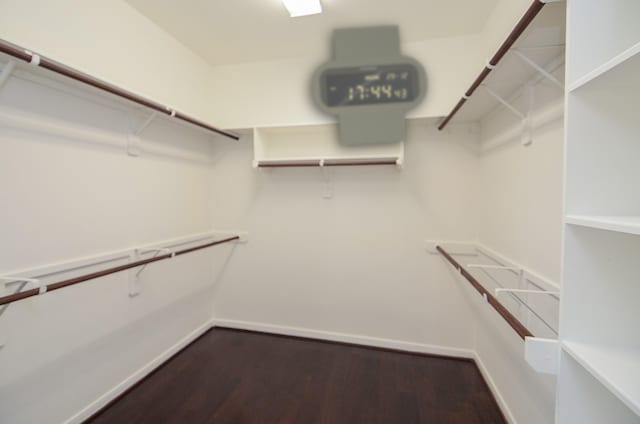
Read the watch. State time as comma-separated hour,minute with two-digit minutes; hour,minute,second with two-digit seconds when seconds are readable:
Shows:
17,44
